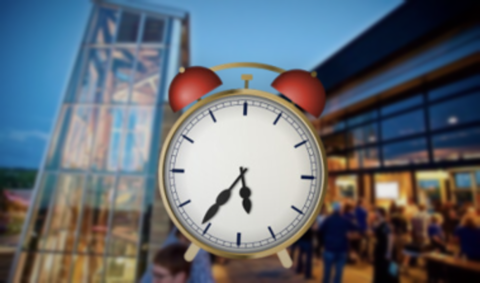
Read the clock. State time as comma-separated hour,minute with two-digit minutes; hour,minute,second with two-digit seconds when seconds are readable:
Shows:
5,36
